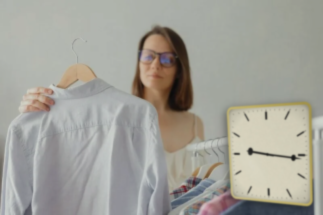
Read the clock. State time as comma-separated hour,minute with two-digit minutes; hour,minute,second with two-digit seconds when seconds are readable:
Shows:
9,16
